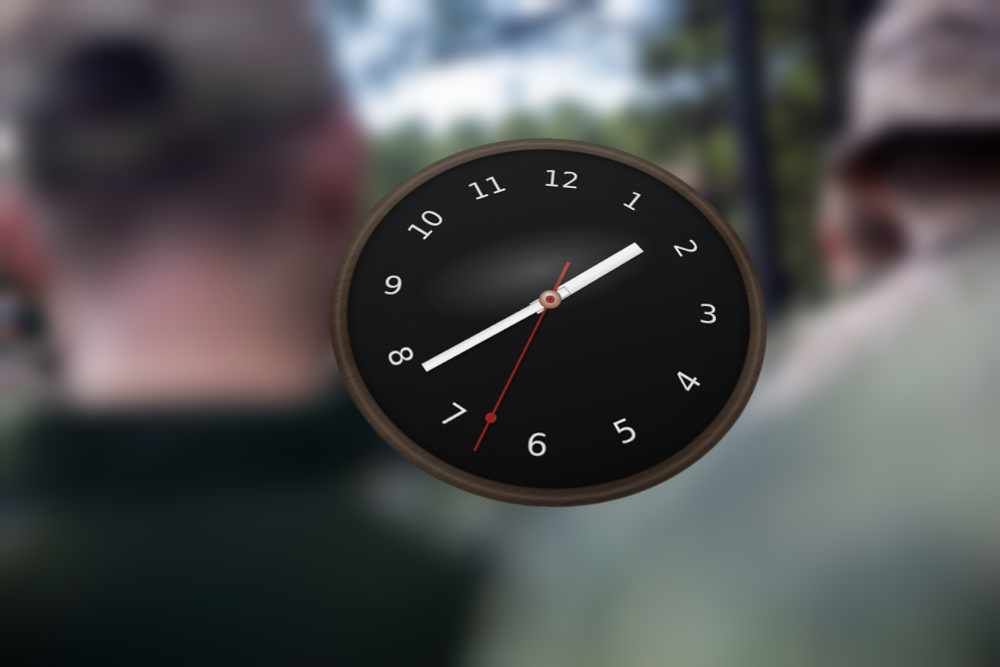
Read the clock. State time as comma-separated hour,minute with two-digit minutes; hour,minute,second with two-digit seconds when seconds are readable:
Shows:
1,38,33
